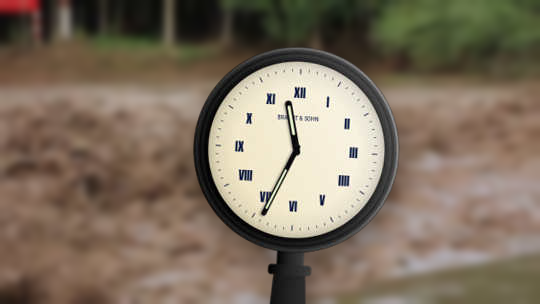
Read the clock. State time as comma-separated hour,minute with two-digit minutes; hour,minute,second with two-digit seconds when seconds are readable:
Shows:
11,34
